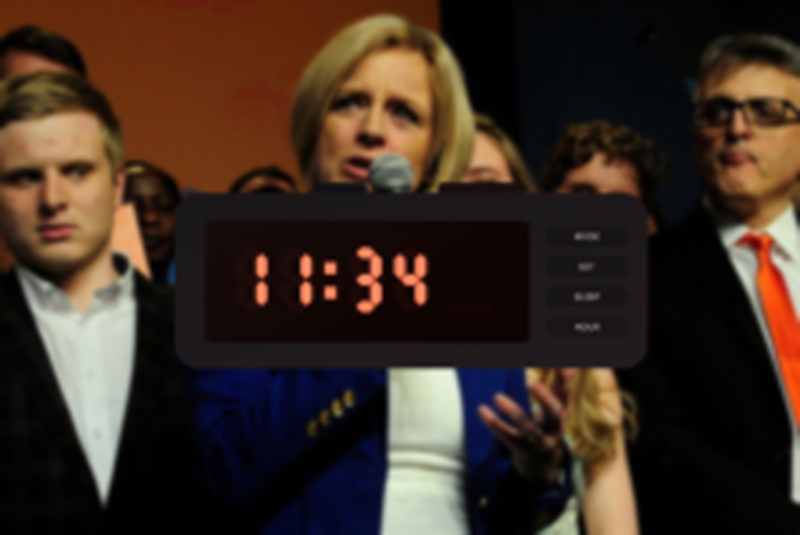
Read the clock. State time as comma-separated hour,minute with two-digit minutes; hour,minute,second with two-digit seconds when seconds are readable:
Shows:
11,34
